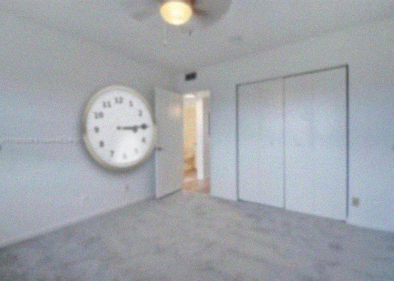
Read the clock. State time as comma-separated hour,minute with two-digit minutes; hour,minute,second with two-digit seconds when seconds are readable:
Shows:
3,15
